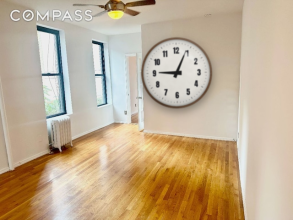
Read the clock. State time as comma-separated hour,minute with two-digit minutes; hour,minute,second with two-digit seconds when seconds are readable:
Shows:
9,04
